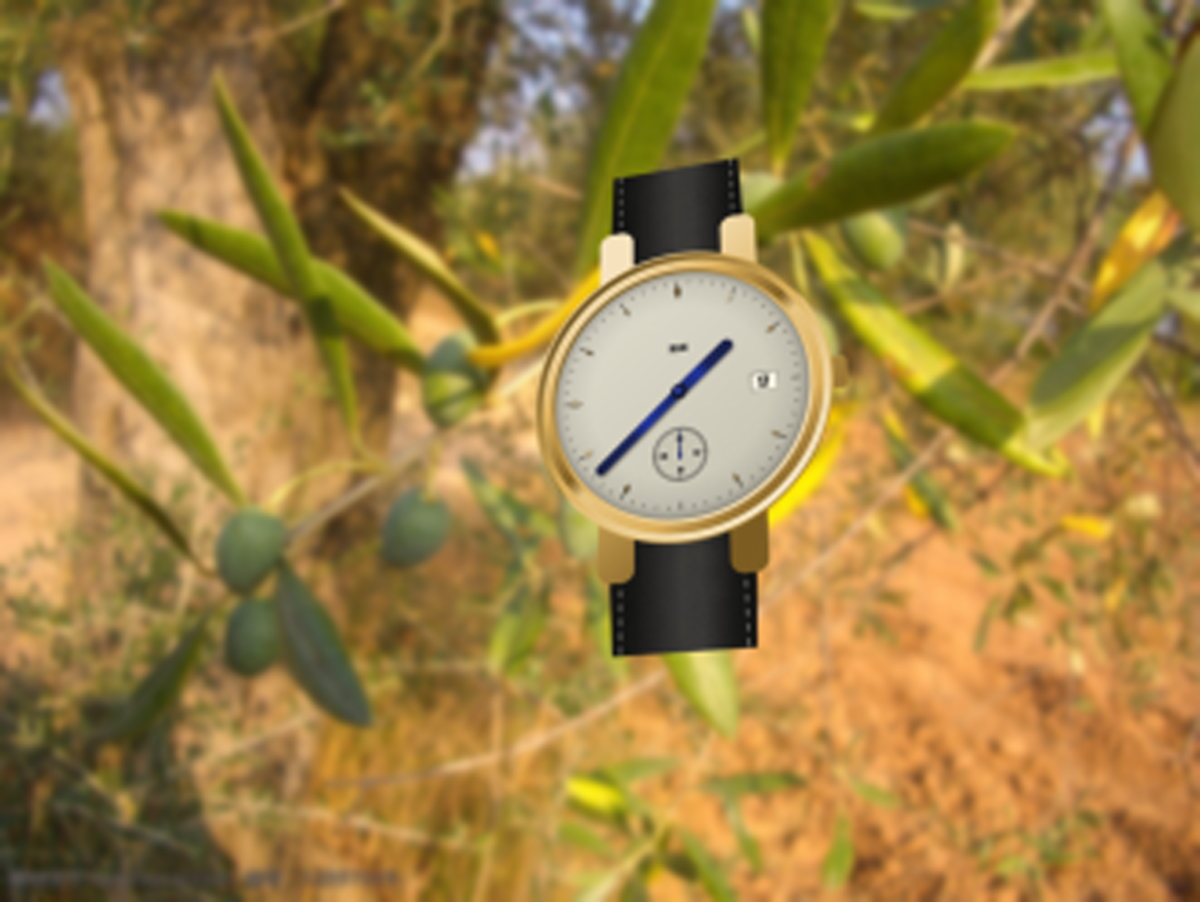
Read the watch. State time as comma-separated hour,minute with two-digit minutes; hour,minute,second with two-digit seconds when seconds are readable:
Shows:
1,38
